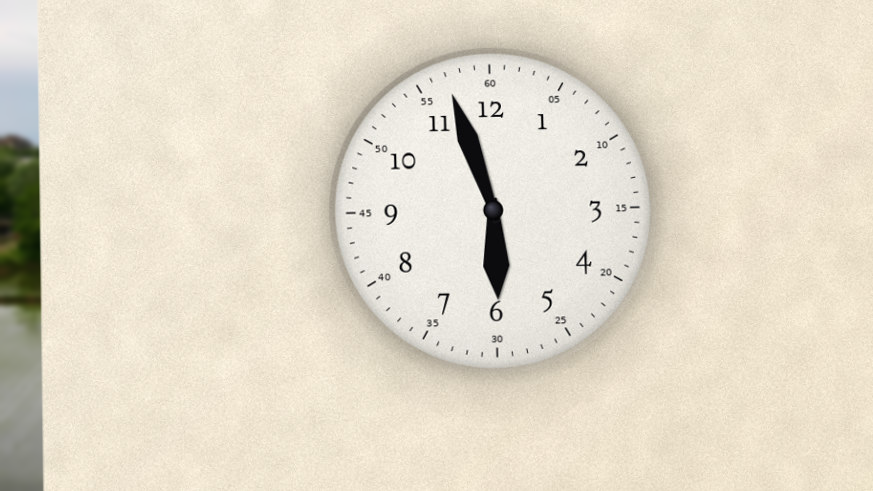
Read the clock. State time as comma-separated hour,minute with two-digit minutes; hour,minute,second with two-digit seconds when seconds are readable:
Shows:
5,57
